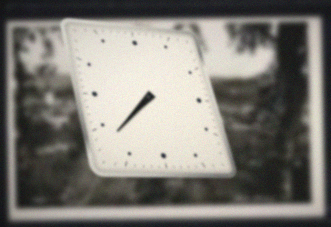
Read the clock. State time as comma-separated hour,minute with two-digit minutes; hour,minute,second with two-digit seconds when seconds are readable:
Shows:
7,38
